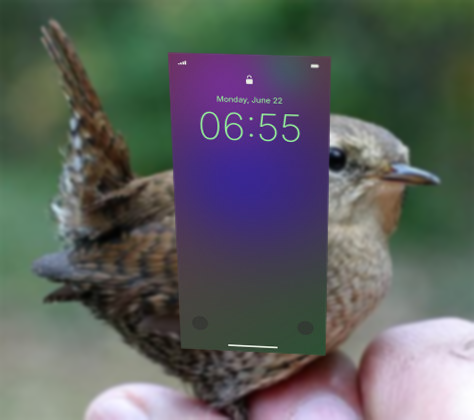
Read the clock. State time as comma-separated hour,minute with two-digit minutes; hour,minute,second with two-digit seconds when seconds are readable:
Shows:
6,55
